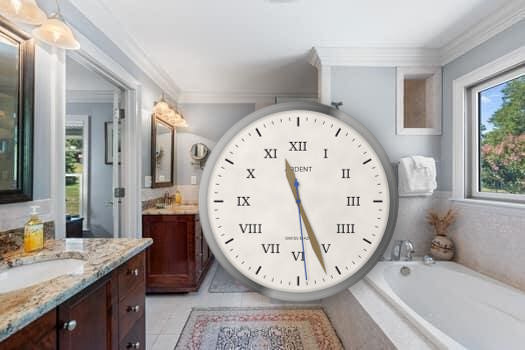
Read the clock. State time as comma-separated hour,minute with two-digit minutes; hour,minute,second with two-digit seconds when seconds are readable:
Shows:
11,26,29
